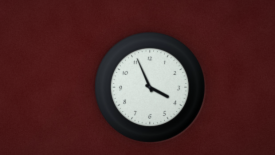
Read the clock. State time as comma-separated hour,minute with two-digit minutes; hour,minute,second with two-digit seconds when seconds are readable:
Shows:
3,56
